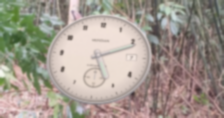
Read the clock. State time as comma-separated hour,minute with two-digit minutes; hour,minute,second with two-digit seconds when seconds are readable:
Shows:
5,11
